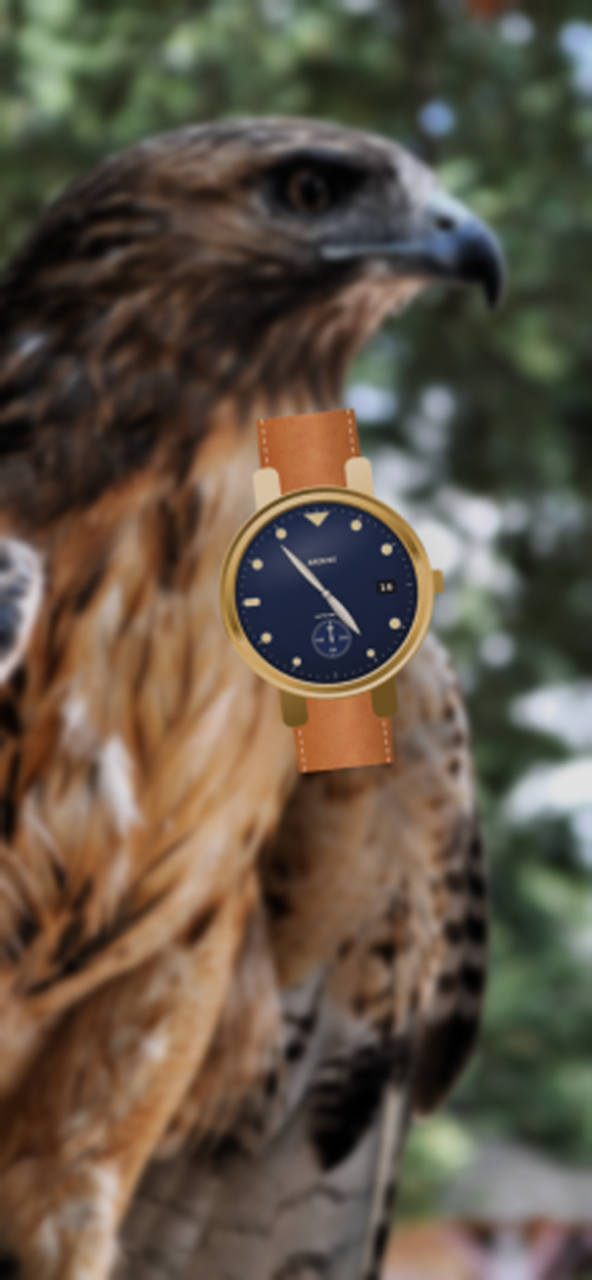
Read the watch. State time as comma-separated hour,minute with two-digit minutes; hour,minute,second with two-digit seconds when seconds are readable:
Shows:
4,54
